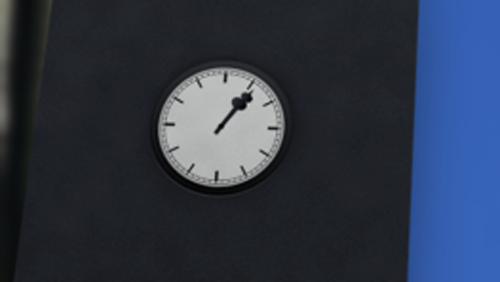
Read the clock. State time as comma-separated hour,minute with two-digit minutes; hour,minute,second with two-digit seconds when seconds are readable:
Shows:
1,06
